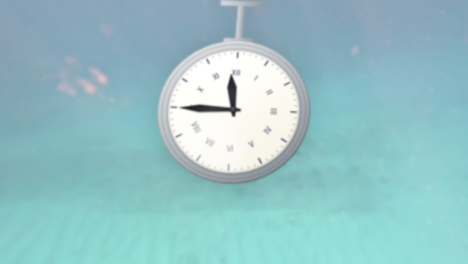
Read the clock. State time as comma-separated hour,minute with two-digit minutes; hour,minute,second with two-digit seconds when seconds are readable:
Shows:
11,45
